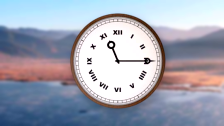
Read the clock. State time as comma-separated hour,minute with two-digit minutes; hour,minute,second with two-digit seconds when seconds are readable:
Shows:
11,15
